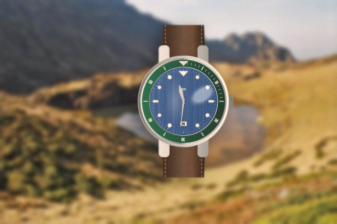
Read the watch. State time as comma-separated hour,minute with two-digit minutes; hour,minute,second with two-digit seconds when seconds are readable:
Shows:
11,31
